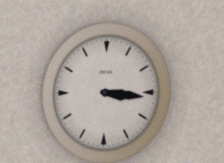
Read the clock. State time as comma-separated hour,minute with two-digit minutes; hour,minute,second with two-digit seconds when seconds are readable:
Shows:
3,16
